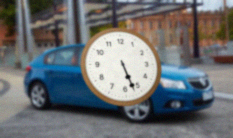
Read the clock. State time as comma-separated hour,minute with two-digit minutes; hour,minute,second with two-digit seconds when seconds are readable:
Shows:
5,27
